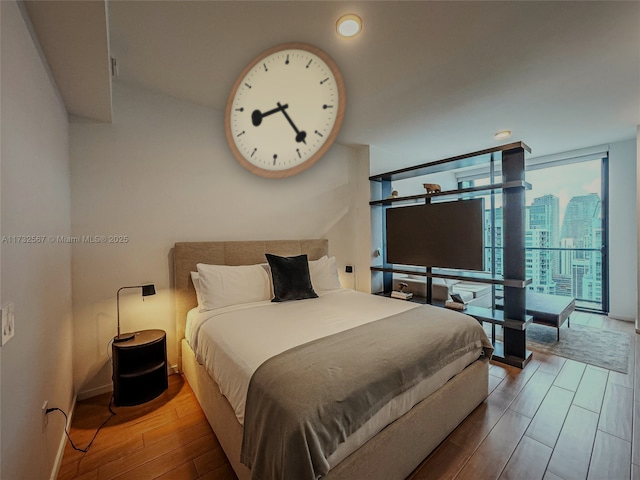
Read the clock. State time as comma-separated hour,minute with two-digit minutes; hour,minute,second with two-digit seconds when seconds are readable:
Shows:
8,23
